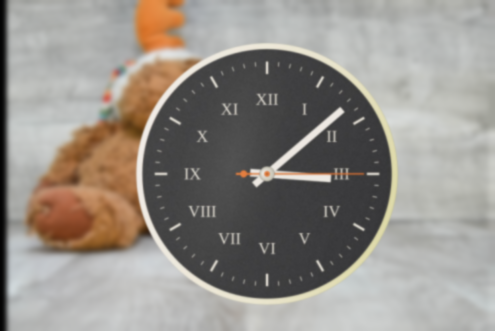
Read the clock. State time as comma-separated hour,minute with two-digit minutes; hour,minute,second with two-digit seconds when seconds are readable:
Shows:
3,08,15
